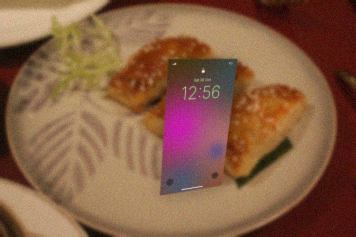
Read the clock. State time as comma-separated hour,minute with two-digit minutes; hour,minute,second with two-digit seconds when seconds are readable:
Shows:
12,56
